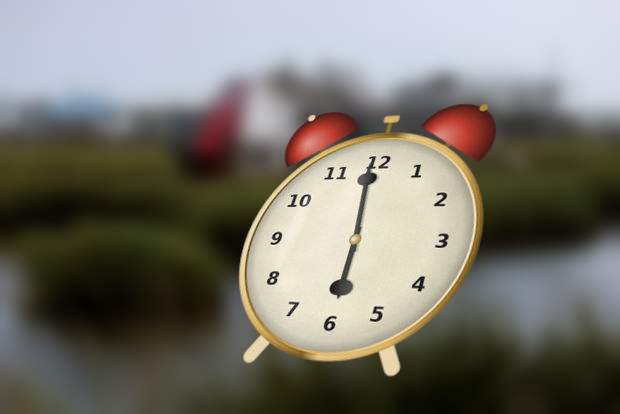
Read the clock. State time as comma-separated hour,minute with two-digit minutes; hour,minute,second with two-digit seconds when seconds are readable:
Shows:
5,59
